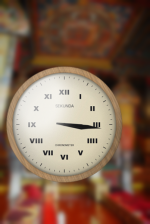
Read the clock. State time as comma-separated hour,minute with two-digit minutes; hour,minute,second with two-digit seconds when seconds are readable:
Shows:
3,16
